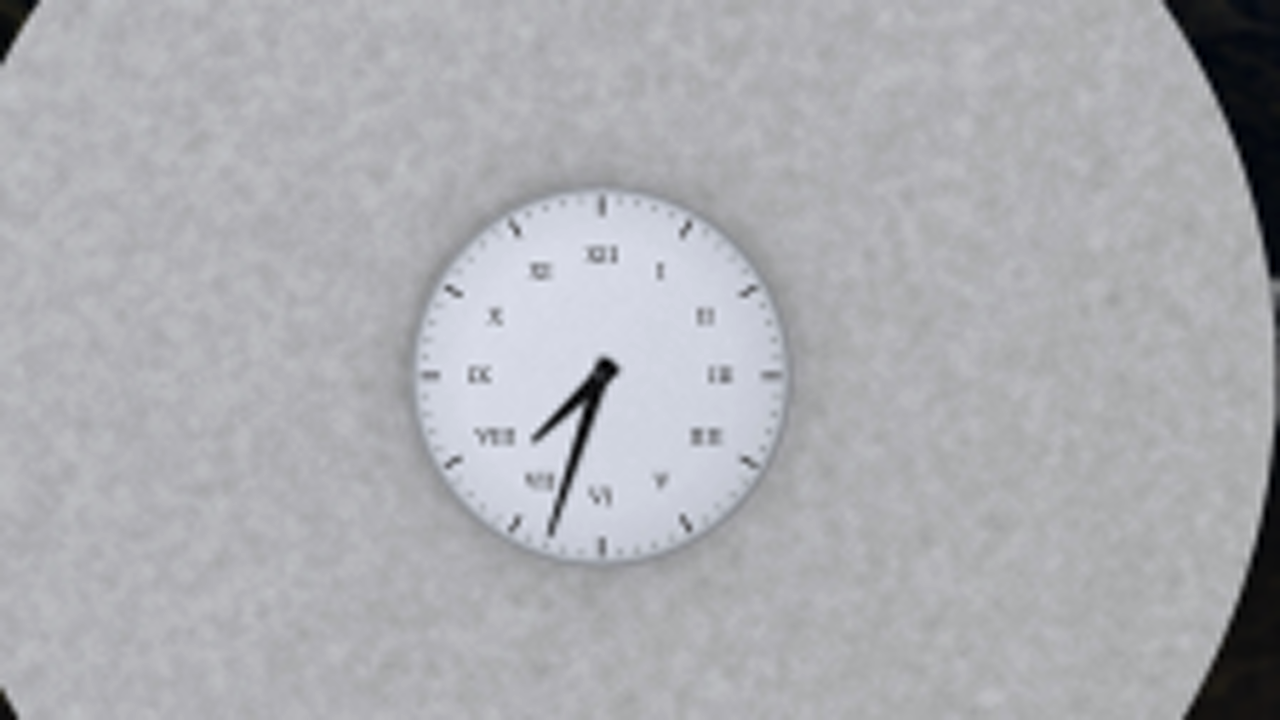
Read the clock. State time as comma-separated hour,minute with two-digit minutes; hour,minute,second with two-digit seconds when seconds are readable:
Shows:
7,33
